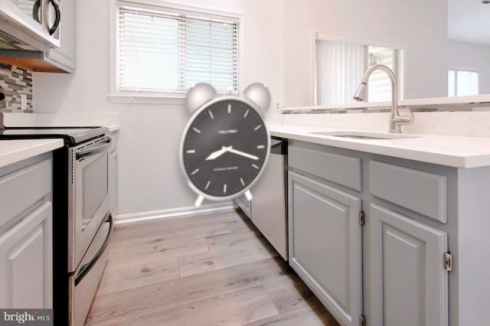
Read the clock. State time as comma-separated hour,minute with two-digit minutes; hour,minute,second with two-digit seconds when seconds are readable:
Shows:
8,18
